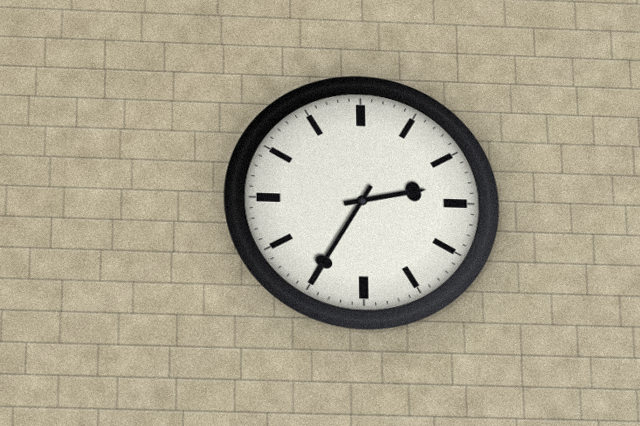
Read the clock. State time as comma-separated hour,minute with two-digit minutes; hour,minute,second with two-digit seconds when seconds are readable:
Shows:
2,35
